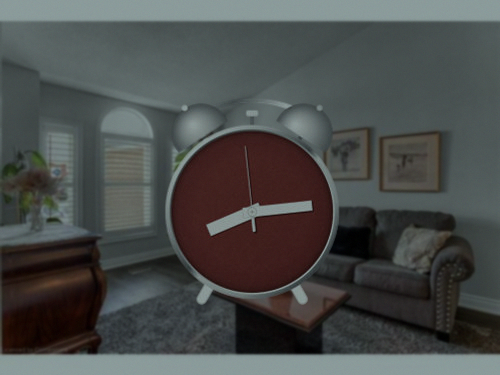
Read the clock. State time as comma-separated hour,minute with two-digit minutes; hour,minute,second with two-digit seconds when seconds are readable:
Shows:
8,13,59
